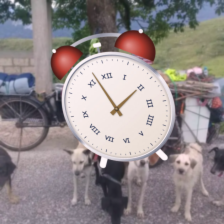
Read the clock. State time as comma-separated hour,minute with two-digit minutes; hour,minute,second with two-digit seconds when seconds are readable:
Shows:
1,57
